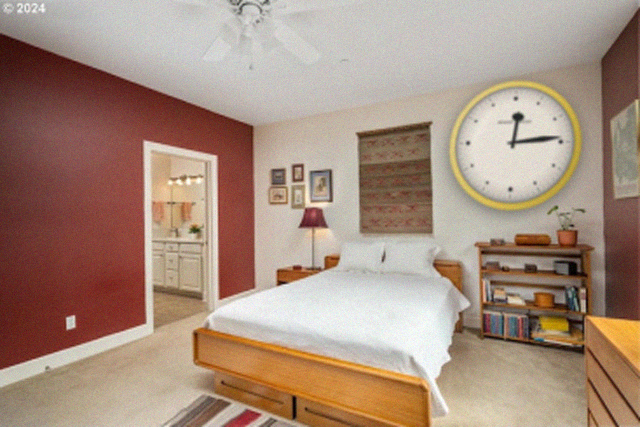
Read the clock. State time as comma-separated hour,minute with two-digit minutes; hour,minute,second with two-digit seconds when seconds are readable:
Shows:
12,14
